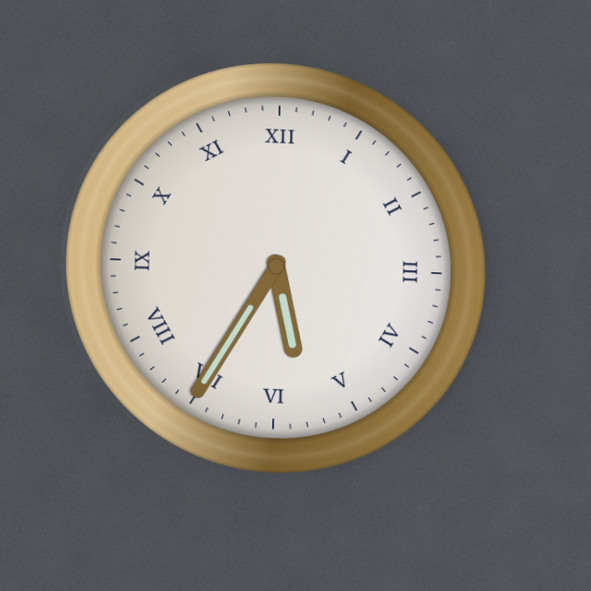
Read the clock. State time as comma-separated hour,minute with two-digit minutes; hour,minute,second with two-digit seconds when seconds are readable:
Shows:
5,35
